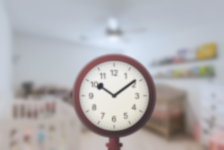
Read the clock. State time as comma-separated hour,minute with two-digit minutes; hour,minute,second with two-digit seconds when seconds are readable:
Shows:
10,09
